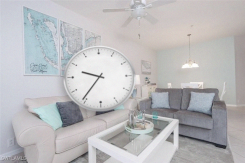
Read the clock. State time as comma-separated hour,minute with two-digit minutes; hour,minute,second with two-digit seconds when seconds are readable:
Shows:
9,36
